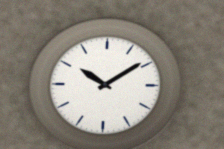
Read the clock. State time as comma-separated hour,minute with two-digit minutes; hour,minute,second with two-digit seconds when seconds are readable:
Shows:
10,09
